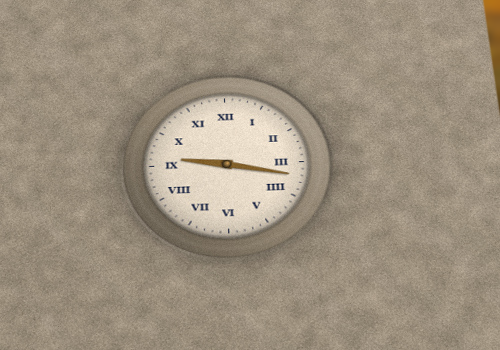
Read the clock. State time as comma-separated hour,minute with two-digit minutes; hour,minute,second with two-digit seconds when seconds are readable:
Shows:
9,17
